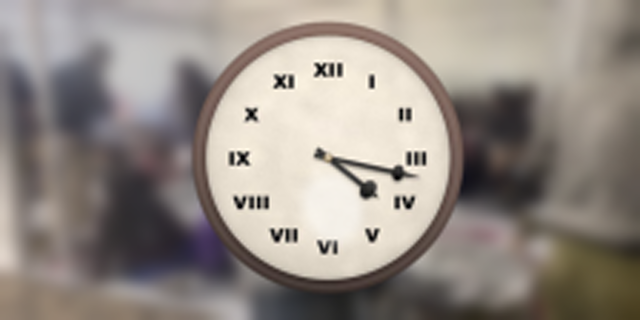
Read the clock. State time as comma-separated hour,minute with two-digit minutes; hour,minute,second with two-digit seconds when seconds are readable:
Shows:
4,17
